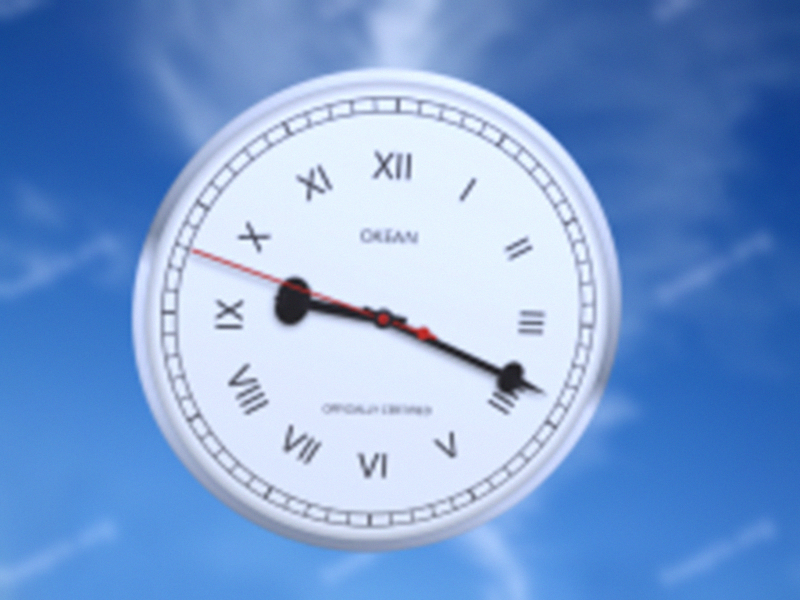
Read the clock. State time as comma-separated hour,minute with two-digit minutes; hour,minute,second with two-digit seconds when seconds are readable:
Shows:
9,18,48
